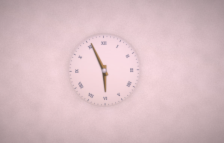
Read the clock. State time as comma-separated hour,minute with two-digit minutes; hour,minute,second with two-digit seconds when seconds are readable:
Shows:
5,56
